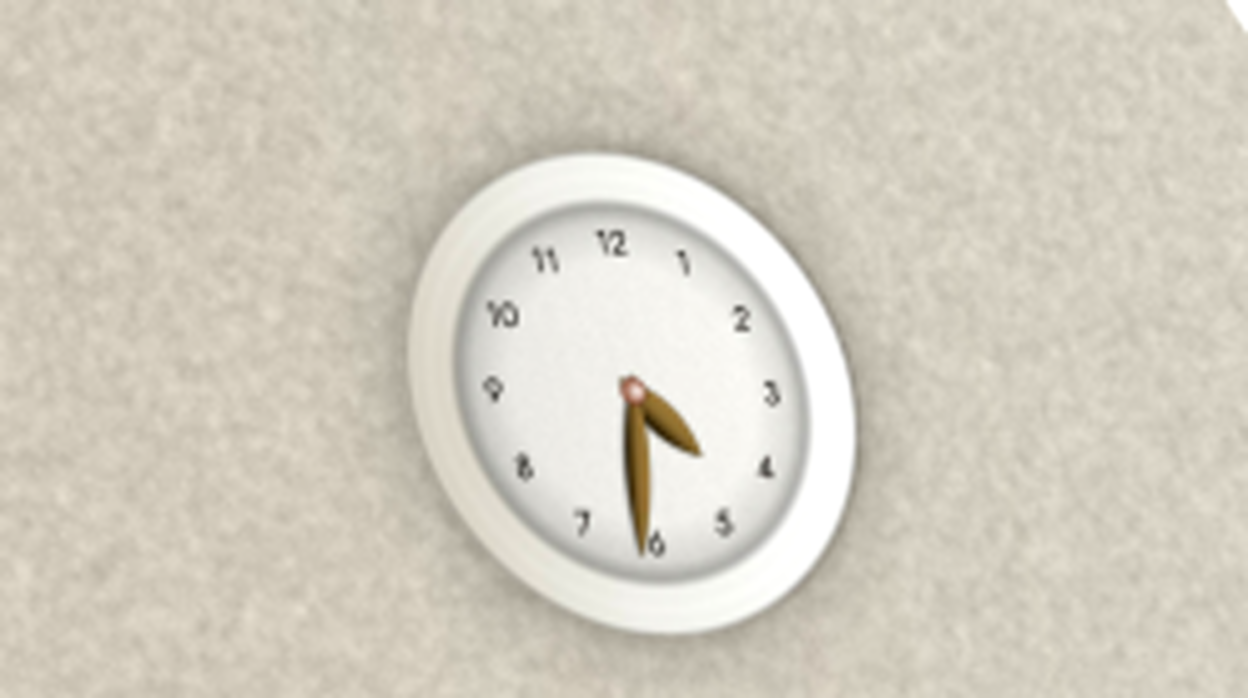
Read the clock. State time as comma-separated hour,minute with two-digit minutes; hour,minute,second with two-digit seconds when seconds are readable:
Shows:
4,31
